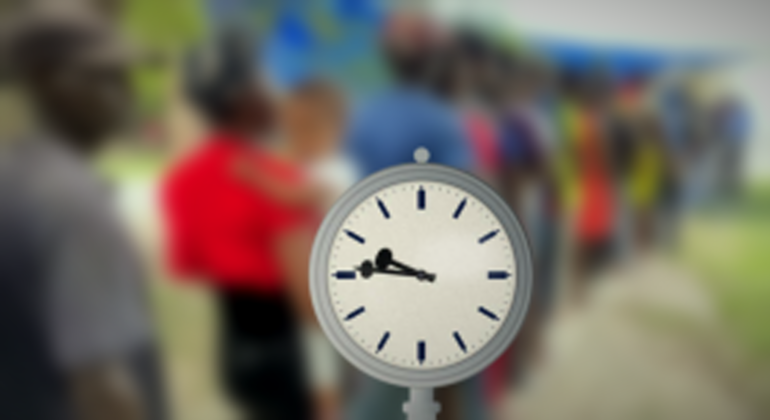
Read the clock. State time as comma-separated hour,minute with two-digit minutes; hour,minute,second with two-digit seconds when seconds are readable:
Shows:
9,46
